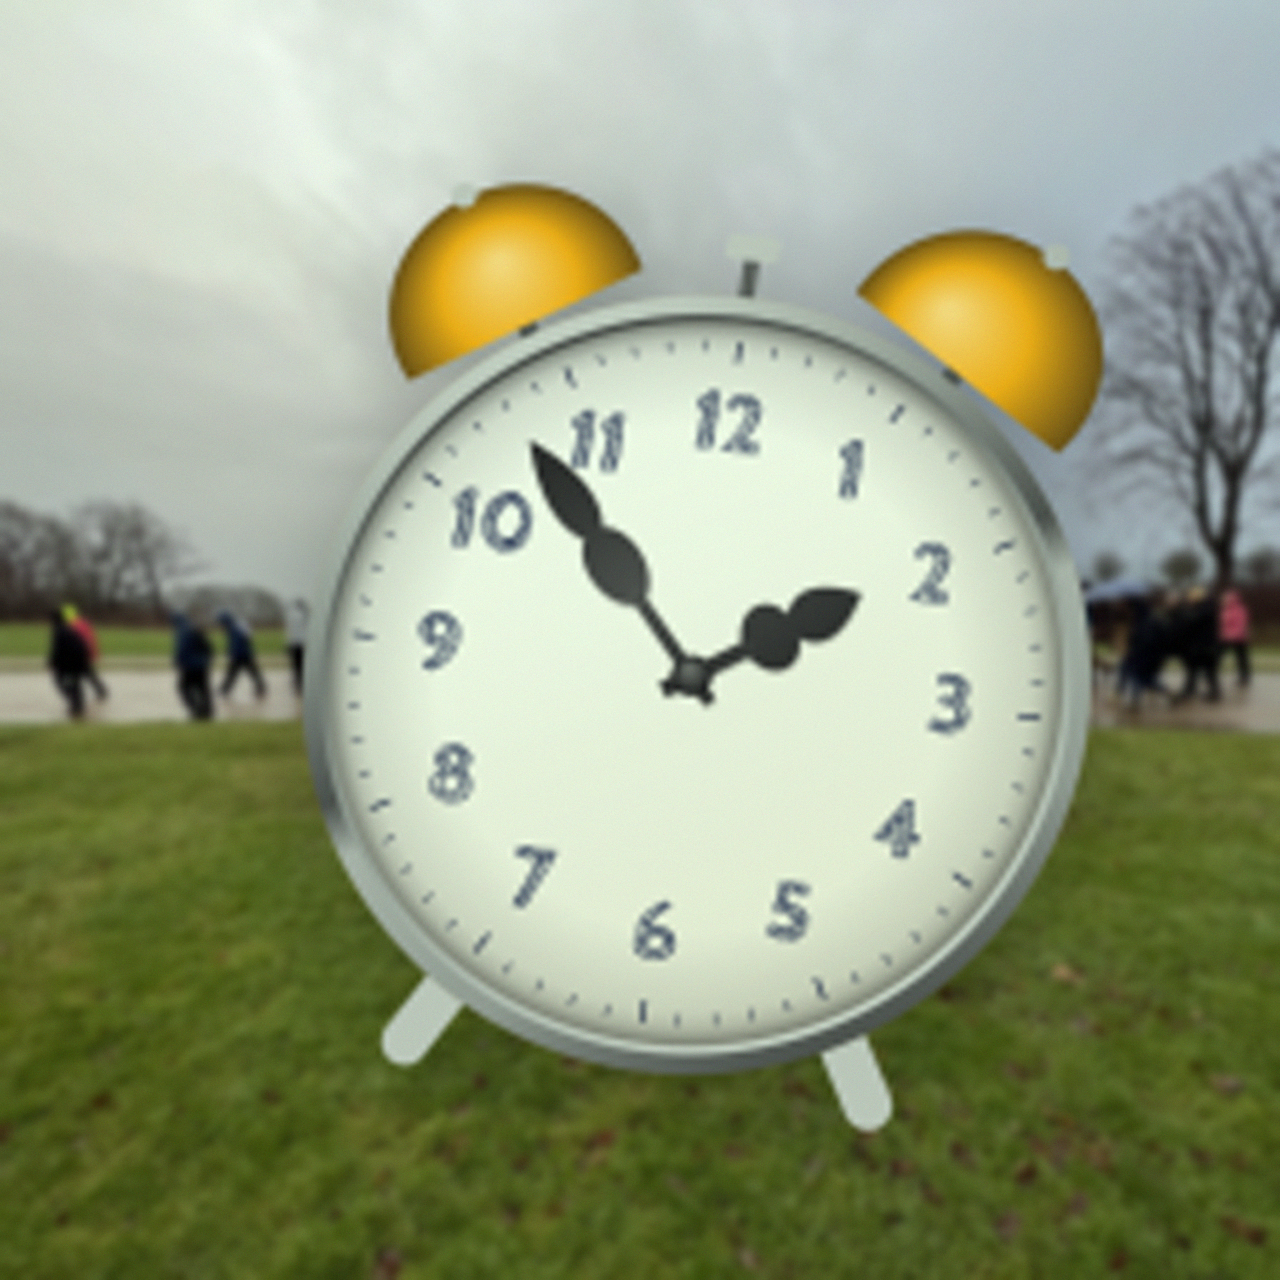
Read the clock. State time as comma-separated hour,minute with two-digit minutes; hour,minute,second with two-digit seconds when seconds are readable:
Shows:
1,53
